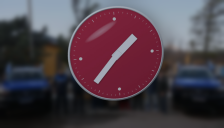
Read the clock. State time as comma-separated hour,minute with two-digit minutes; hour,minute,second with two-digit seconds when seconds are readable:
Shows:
1,37
